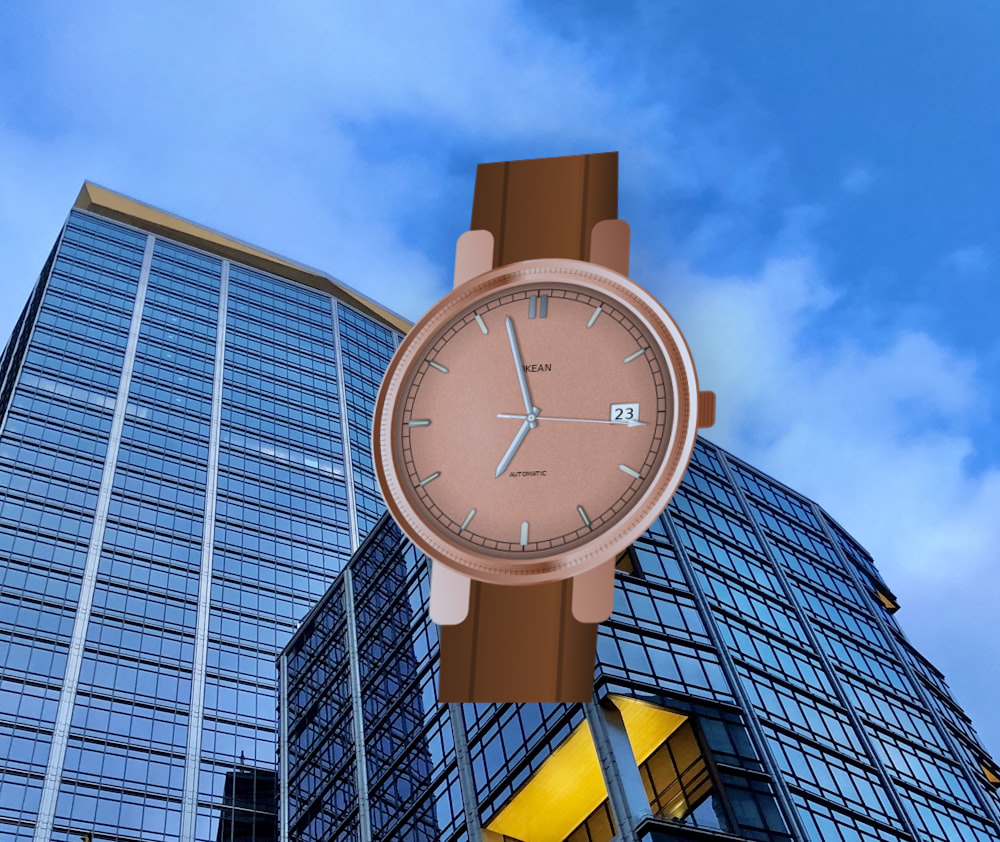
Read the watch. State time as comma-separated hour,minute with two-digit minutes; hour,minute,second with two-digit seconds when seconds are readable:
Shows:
6,57,16
